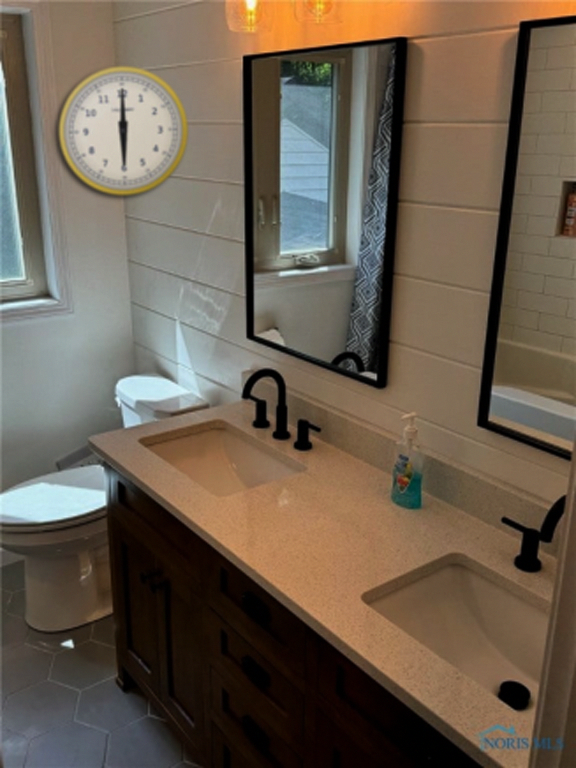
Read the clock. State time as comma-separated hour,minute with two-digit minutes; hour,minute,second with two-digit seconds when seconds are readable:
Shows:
6,00
